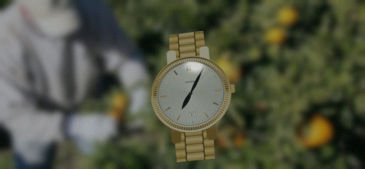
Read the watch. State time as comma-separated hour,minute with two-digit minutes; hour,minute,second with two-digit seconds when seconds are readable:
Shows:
7,05
